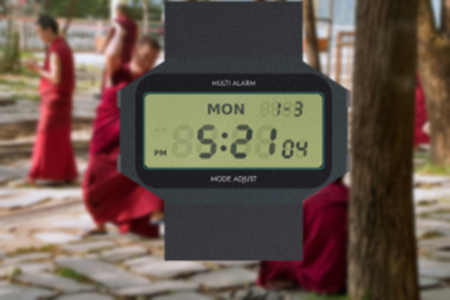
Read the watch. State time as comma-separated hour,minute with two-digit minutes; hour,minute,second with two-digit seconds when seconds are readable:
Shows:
5,21,04
